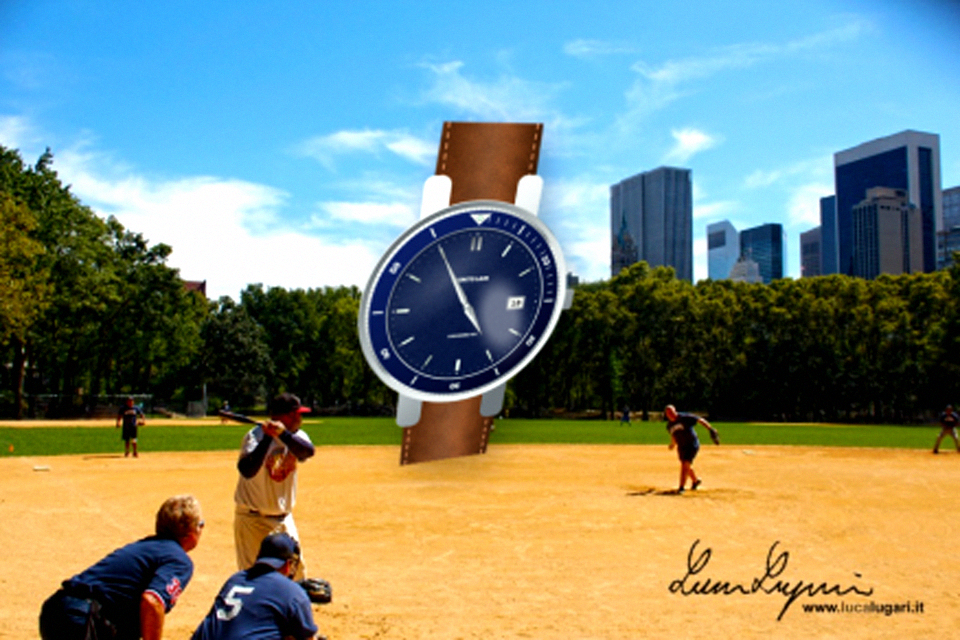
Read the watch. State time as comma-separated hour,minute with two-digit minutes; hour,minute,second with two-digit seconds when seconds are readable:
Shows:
4,55
